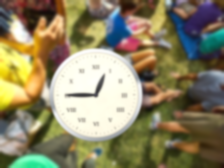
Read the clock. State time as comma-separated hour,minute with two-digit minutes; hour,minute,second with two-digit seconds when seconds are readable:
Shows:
12,45
